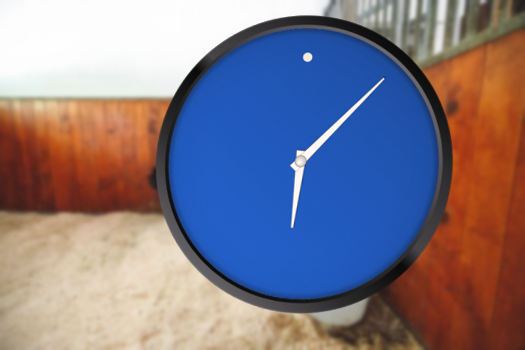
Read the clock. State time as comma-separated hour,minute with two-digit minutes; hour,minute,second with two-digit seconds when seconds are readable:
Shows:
6,07
